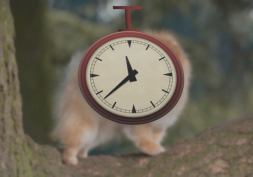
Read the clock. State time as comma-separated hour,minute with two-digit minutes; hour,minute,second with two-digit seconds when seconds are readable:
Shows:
11,38
